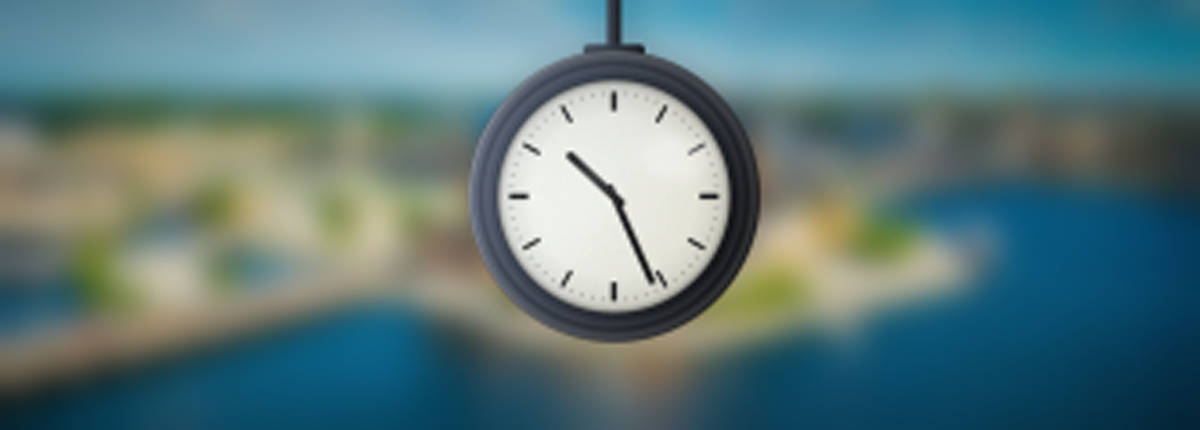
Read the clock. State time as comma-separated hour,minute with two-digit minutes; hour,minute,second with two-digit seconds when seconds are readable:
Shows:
10,26
